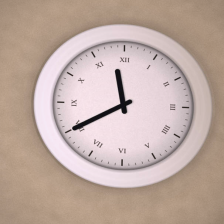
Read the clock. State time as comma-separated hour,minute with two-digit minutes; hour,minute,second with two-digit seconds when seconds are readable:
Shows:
11,40
